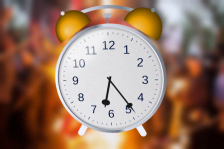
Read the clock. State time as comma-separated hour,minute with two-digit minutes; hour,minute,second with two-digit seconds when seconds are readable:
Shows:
6,24
